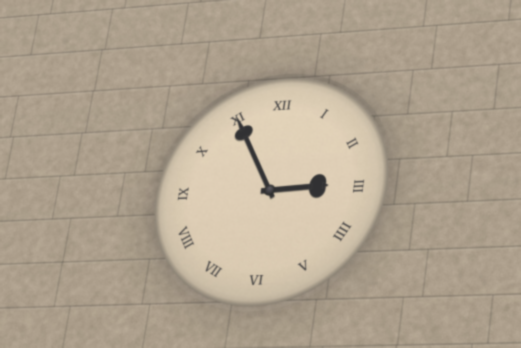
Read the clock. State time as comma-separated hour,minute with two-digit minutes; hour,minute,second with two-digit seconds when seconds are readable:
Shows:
2,55
